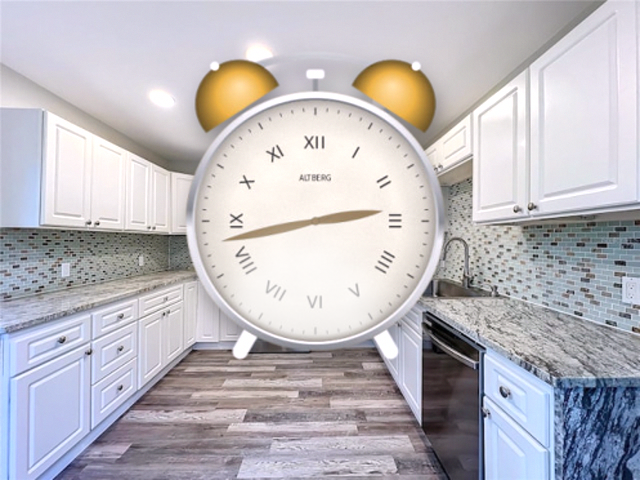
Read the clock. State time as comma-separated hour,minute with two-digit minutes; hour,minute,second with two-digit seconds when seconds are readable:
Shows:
2,43
